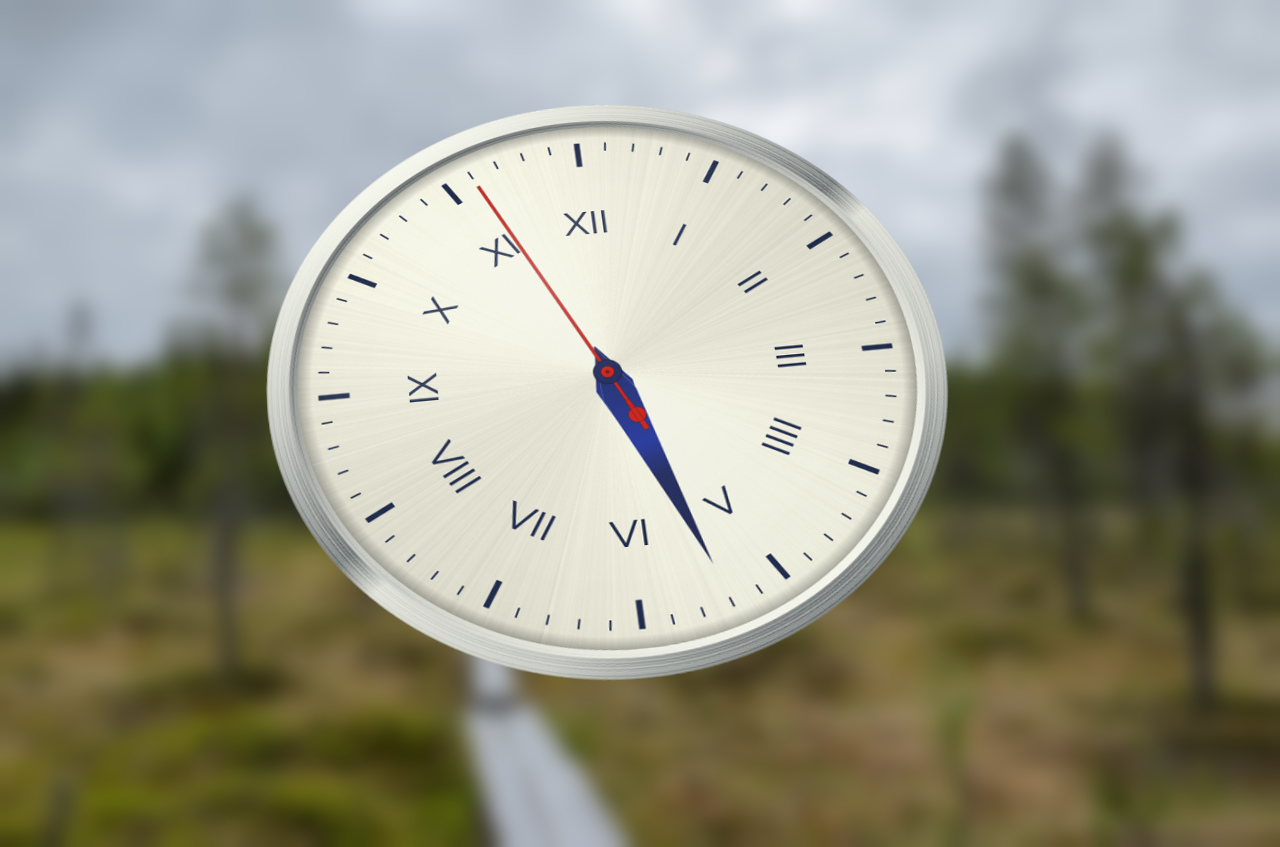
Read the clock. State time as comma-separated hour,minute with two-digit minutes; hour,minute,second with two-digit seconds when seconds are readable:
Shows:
5,26,56
